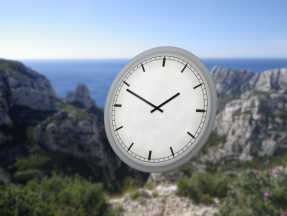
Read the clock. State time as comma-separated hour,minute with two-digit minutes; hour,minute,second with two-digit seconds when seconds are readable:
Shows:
1,49
